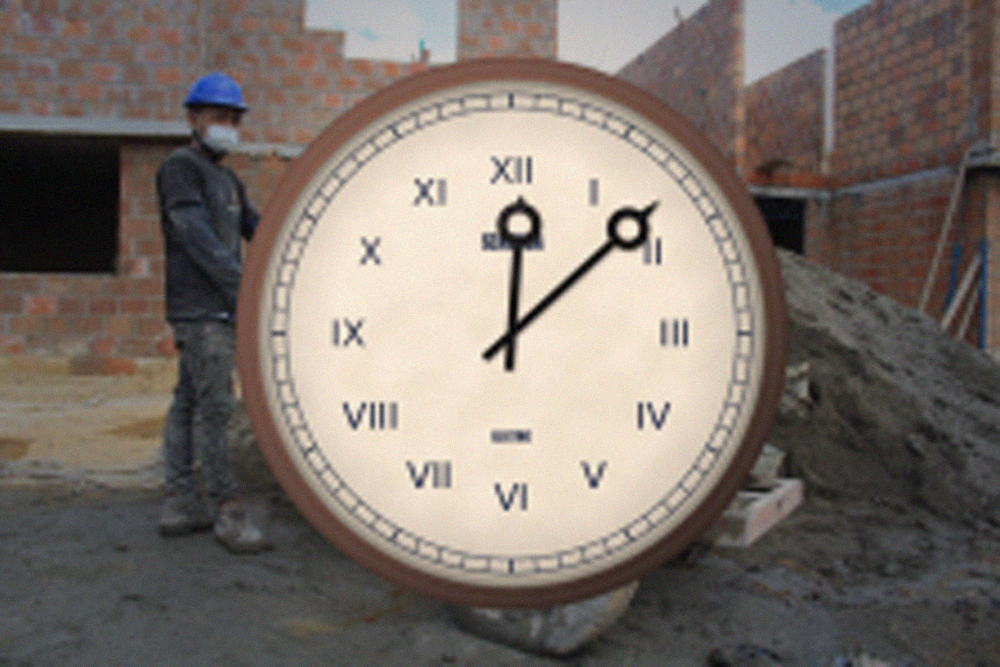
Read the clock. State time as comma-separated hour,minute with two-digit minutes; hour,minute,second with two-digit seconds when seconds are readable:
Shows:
12,08
